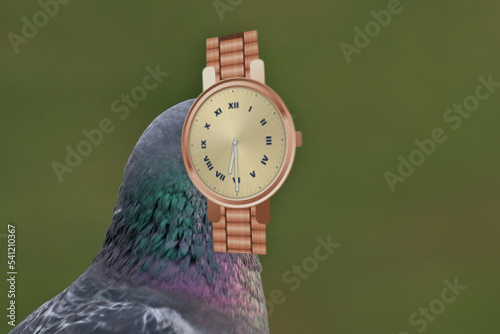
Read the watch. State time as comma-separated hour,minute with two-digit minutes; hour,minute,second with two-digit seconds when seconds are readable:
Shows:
6,30
